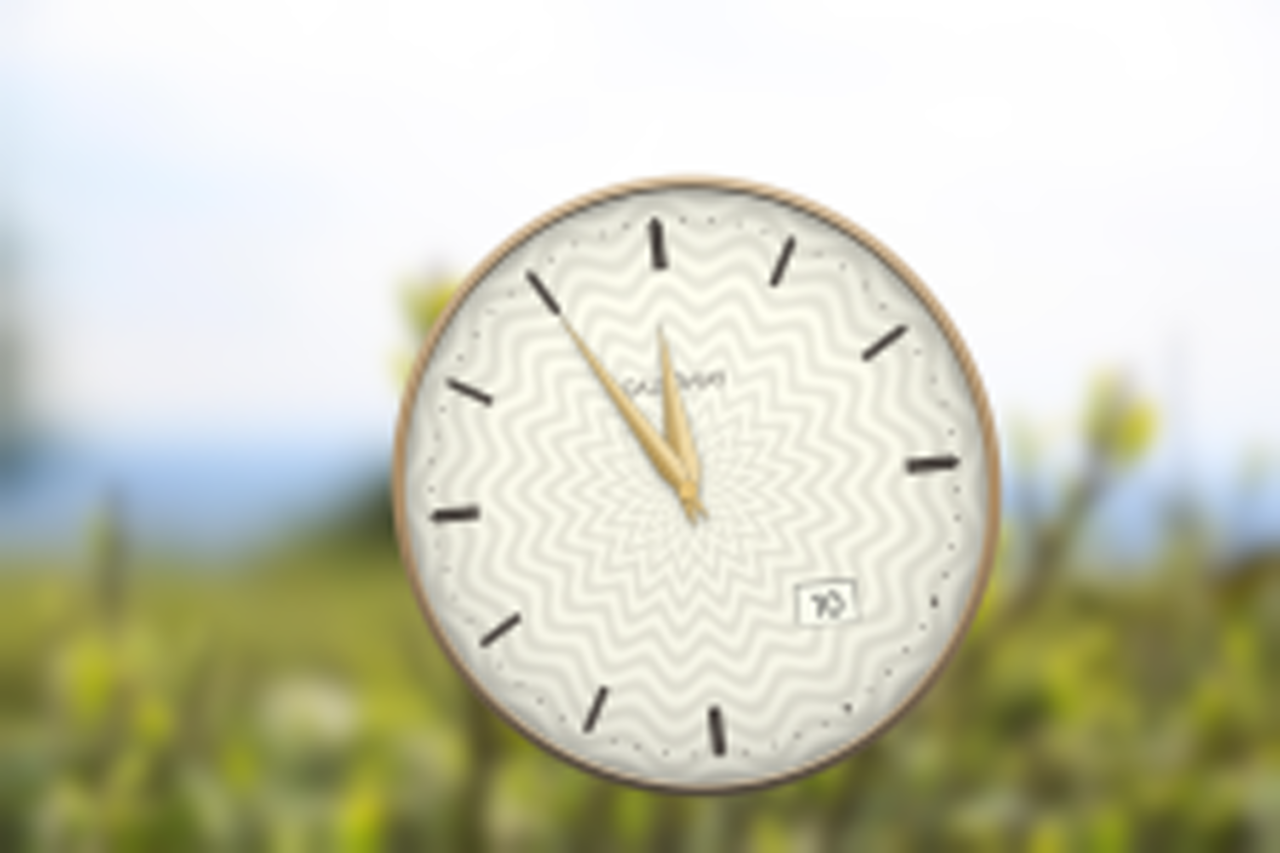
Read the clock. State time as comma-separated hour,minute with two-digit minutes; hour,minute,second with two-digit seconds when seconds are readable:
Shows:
11,55
